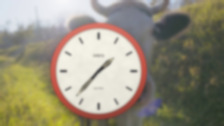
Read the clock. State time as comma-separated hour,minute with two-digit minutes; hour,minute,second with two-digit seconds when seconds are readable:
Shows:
1,37
